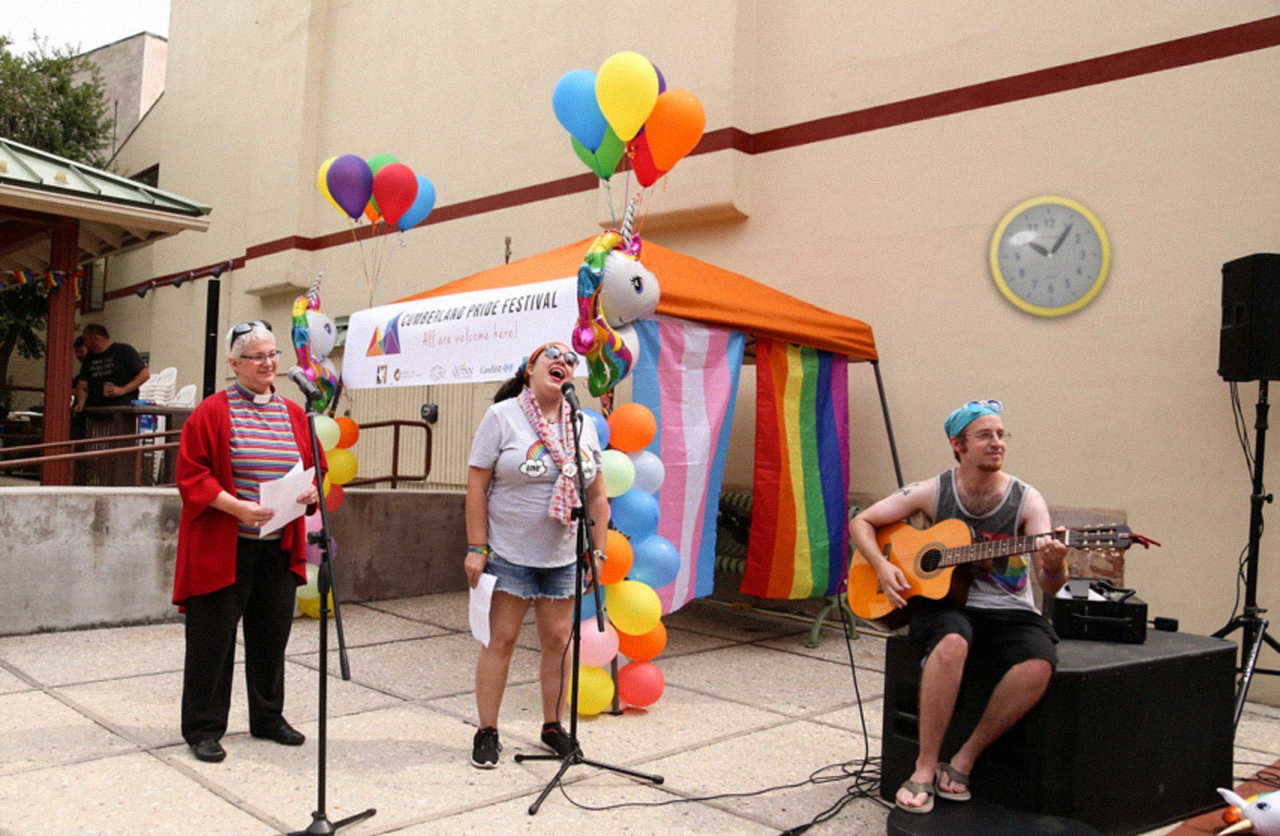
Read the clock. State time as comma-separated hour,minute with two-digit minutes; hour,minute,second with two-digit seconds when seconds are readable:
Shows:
10,06
